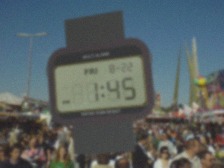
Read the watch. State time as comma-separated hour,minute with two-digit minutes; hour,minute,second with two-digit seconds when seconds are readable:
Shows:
1,45
